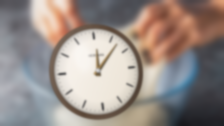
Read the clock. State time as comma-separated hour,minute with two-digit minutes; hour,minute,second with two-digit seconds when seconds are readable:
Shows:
12,07
